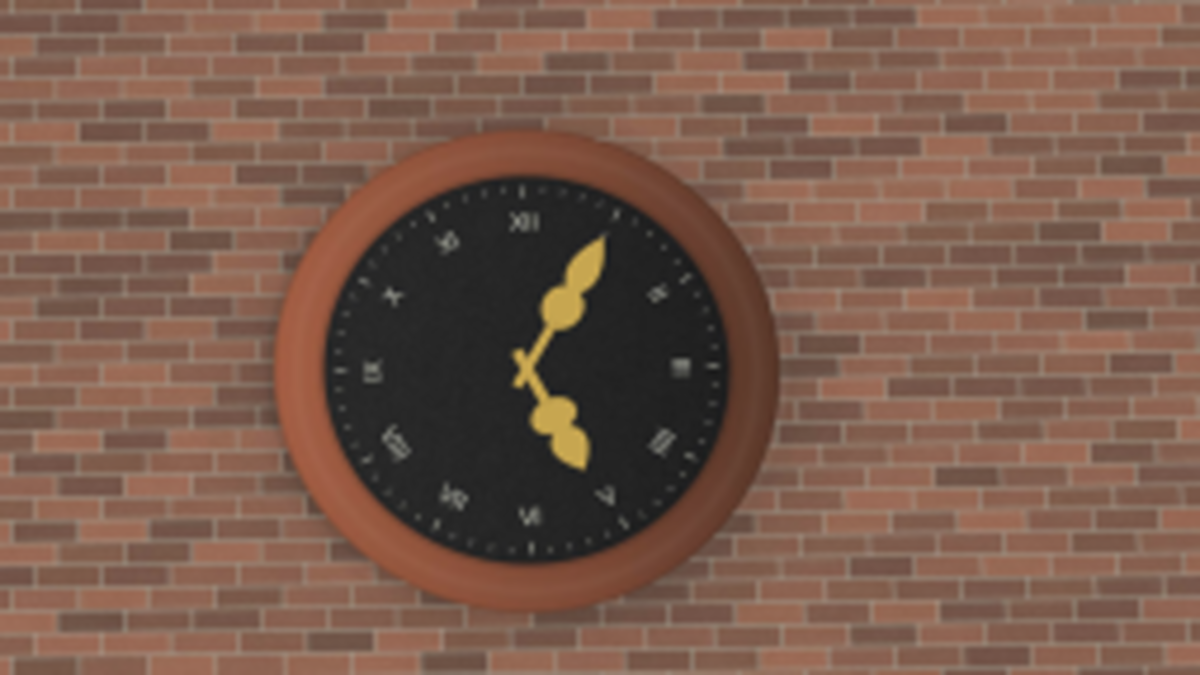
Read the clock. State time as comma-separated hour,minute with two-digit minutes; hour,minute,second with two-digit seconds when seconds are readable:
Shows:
5,05
